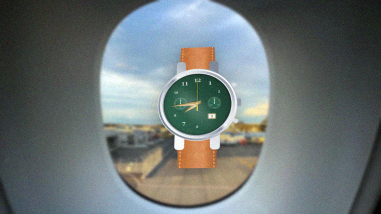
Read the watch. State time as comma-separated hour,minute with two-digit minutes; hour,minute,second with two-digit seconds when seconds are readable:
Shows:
7,44
